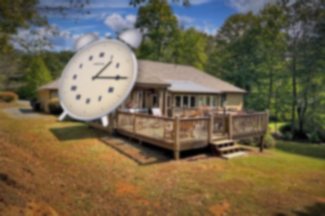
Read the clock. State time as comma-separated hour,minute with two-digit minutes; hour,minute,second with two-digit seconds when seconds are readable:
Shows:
1,15
